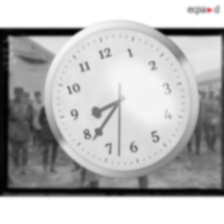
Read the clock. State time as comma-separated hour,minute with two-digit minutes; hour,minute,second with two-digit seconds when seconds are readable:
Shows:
8,38,33
